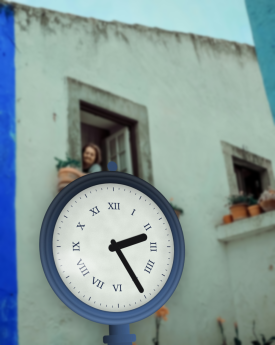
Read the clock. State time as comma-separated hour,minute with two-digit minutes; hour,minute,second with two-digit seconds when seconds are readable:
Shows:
2,25
